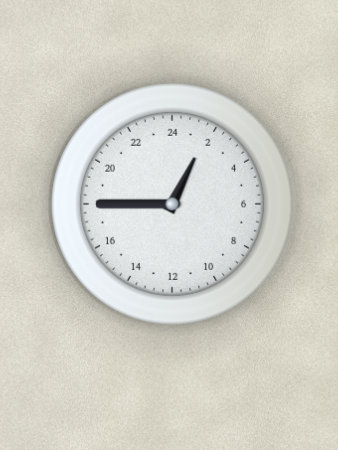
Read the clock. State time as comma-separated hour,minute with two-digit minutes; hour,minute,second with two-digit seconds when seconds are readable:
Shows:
1,45
